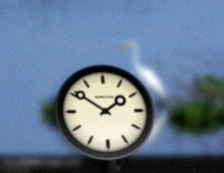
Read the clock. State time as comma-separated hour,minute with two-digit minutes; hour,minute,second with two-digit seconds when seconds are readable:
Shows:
1,51
